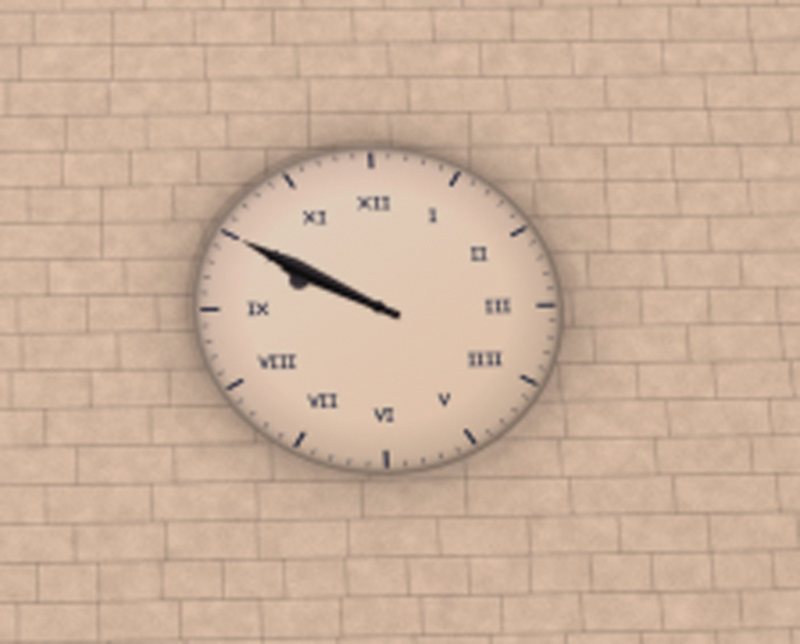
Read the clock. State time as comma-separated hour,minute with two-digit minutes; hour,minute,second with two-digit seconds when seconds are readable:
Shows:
9,50
